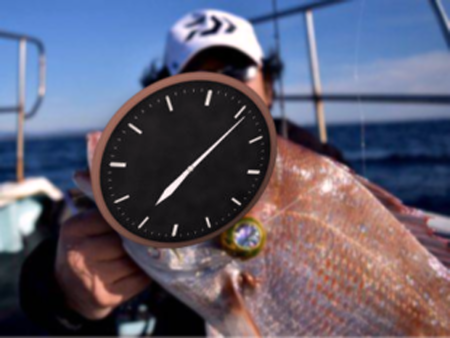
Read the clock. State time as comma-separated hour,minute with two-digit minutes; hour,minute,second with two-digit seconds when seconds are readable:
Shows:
7,06
